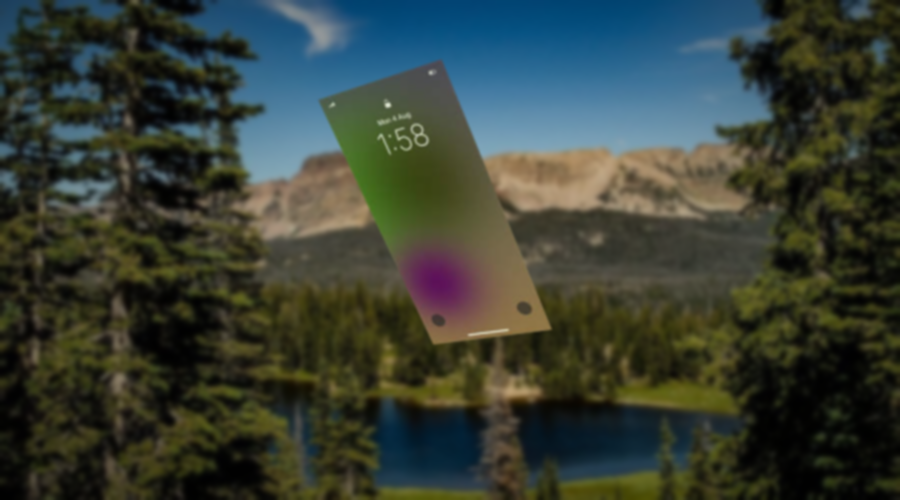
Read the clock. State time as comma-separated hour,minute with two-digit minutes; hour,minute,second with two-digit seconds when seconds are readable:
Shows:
1,58
